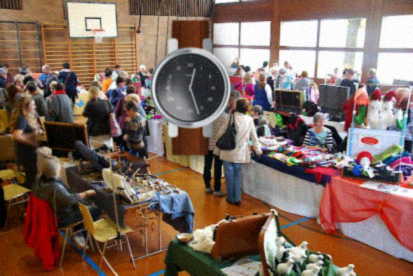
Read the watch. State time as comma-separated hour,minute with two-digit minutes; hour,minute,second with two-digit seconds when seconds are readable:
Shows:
12,27
